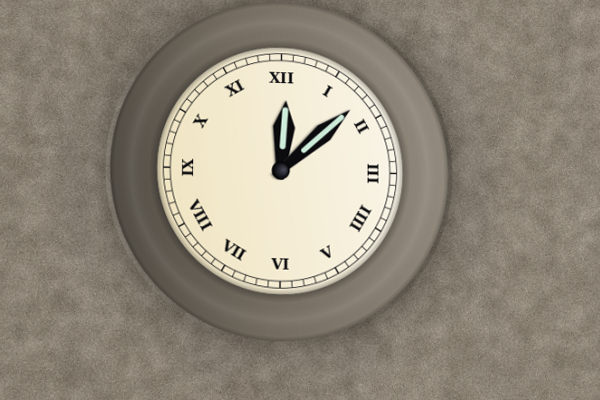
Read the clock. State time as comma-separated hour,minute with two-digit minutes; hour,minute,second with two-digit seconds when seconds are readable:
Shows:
12,08
